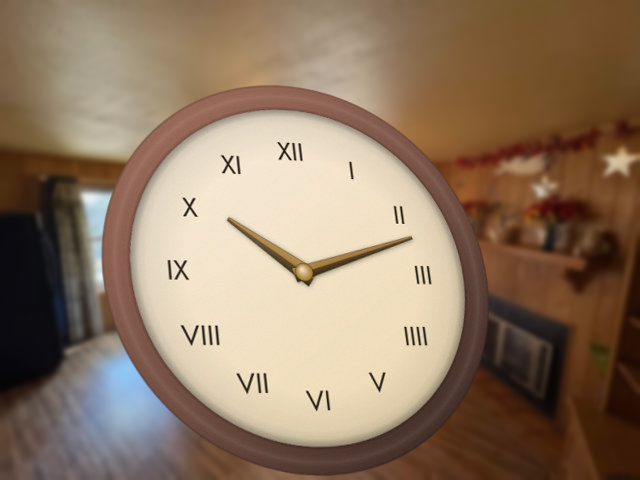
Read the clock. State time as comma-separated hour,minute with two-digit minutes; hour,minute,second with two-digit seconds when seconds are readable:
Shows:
10,12
